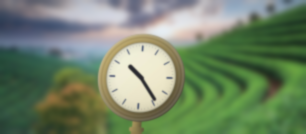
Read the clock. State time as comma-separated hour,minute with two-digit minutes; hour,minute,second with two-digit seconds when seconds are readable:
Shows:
10,24
